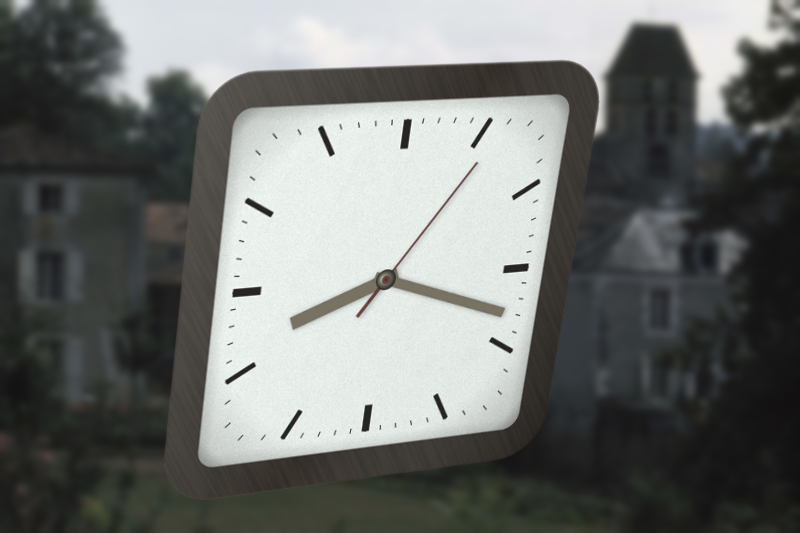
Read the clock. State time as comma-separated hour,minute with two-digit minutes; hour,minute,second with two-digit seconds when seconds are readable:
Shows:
8,18,06
